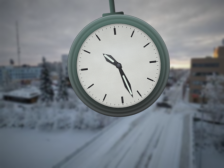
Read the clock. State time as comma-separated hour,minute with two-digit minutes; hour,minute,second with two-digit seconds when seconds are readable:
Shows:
10,27
